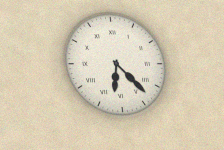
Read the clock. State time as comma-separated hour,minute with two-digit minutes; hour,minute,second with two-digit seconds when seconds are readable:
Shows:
6,23
